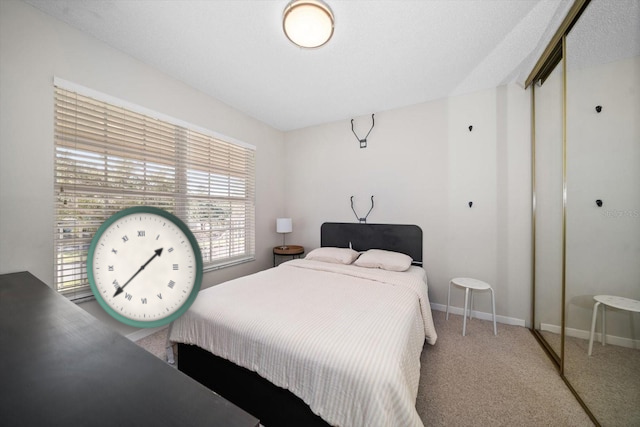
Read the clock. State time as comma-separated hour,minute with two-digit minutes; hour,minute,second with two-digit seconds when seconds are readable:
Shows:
1,38
